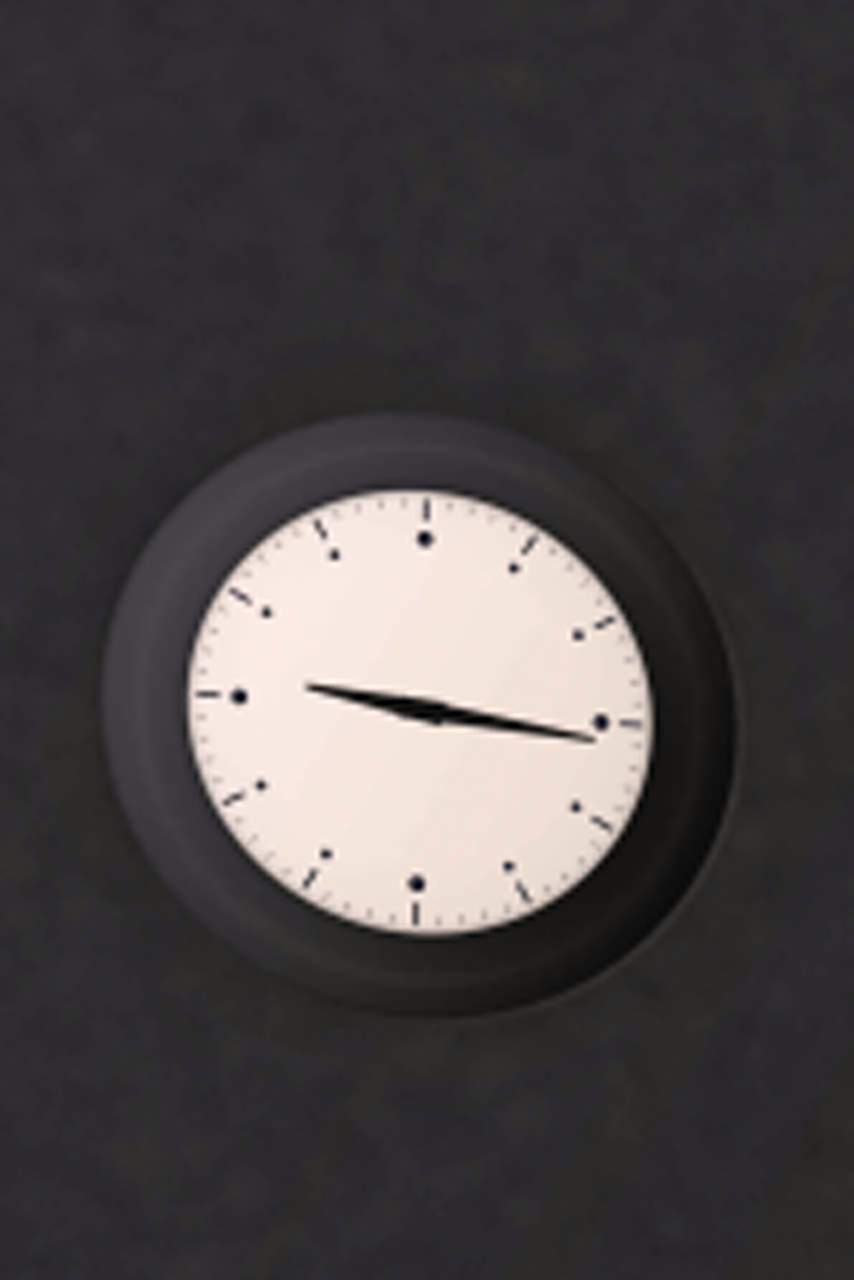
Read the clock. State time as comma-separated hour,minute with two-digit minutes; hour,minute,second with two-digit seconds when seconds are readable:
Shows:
9,16
